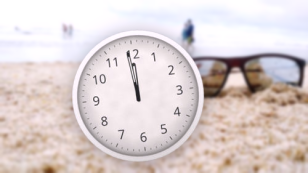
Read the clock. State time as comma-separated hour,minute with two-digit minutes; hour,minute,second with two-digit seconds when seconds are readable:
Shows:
11,59
